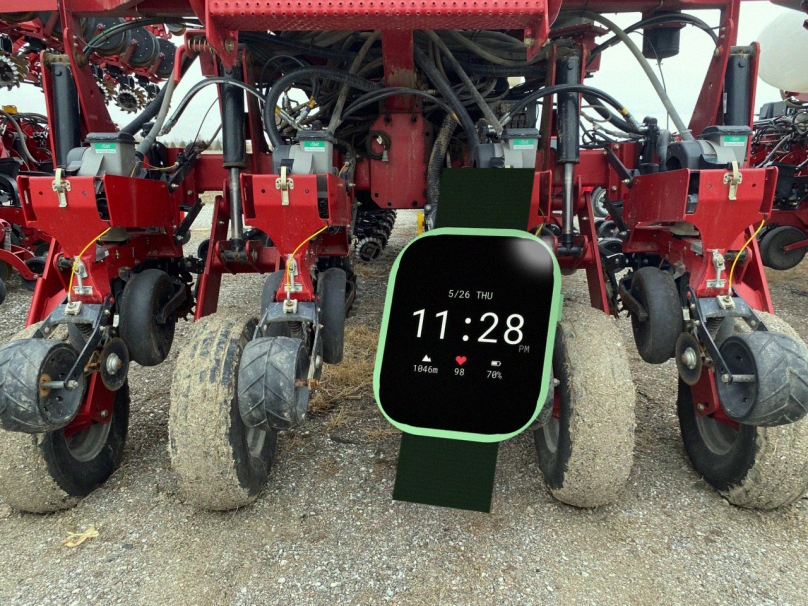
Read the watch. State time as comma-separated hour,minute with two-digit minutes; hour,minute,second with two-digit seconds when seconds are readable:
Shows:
11,28
